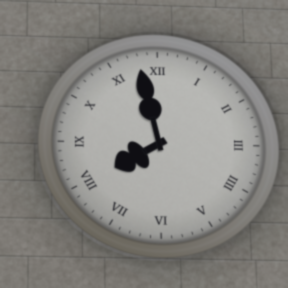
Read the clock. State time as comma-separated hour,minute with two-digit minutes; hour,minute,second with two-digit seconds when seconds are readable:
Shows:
7,58
